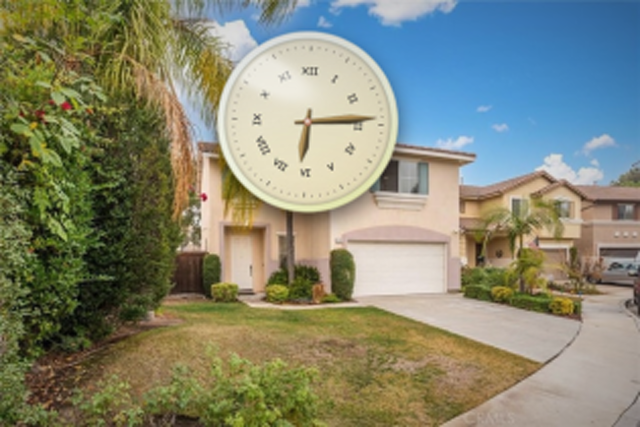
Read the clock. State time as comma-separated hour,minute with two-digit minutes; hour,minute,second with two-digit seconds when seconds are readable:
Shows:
6,14
